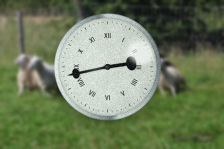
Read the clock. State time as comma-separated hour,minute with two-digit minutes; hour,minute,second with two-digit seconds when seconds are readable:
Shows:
2,43
